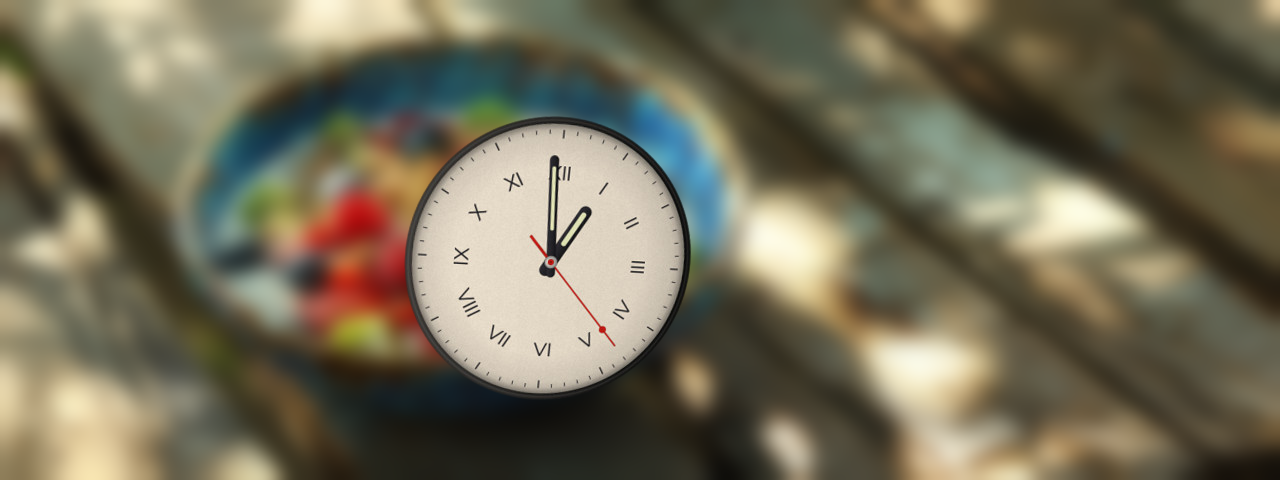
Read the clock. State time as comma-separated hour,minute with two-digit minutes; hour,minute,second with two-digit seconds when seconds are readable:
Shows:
12,59,23
